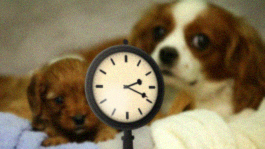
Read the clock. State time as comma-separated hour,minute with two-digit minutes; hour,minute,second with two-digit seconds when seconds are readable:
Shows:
2,19
